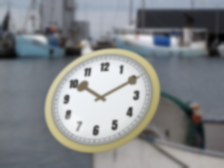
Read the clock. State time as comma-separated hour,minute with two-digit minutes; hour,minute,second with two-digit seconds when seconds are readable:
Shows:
10,10
